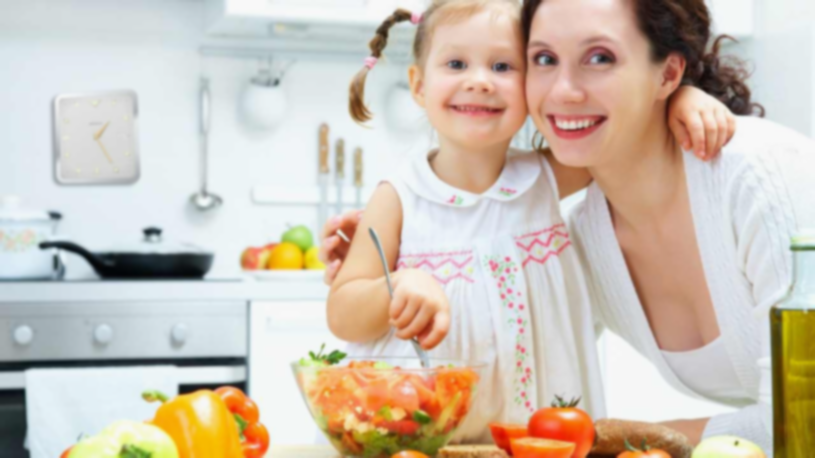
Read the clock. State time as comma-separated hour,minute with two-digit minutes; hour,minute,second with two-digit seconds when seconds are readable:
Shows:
1,25
